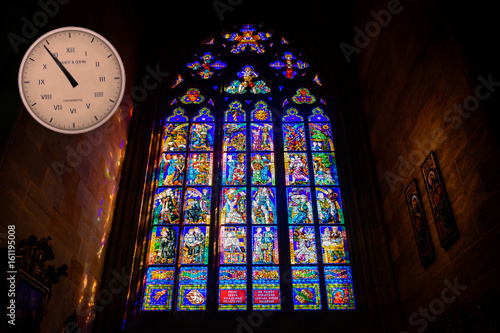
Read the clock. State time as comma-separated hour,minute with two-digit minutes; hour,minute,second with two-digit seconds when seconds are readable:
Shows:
10,54
